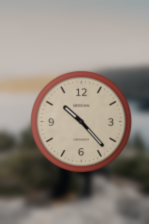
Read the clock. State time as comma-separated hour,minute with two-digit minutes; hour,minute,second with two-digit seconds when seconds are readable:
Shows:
10,23
